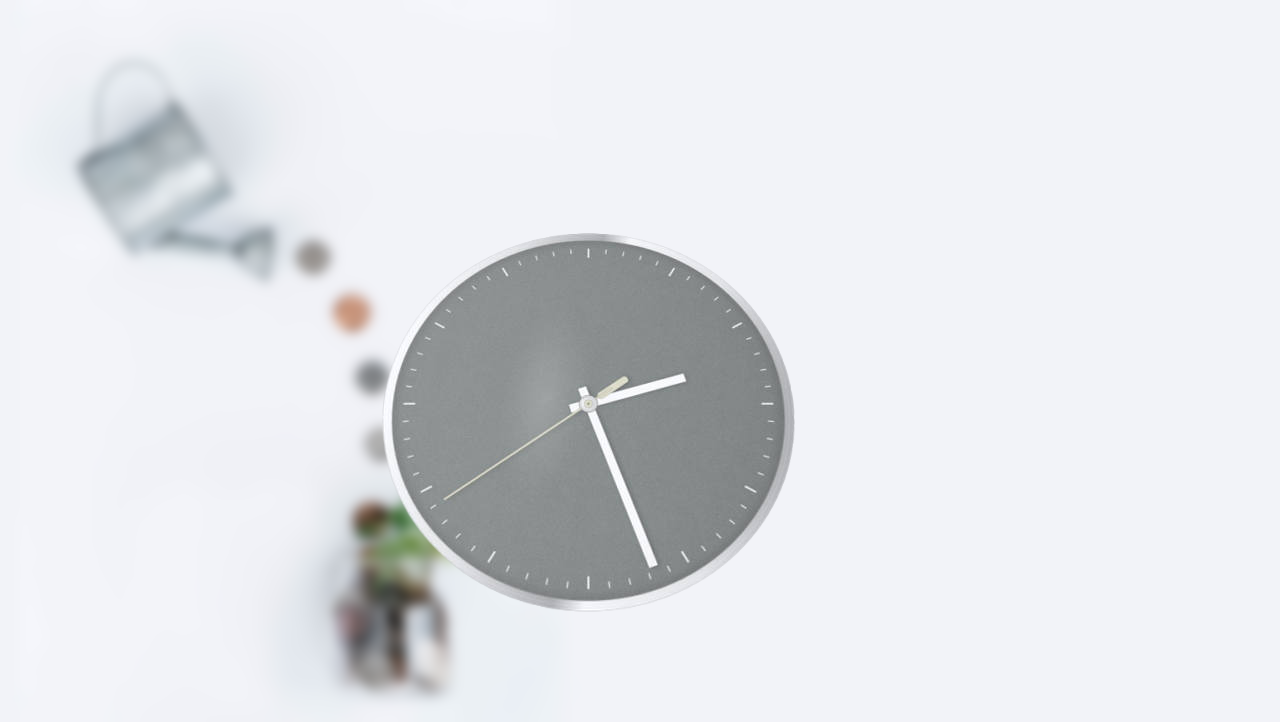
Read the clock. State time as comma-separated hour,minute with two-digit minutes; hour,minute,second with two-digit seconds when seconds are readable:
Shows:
2,26,39
